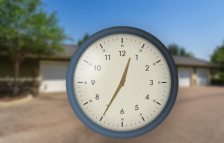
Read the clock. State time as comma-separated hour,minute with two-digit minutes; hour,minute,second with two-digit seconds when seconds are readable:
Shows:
12,35
